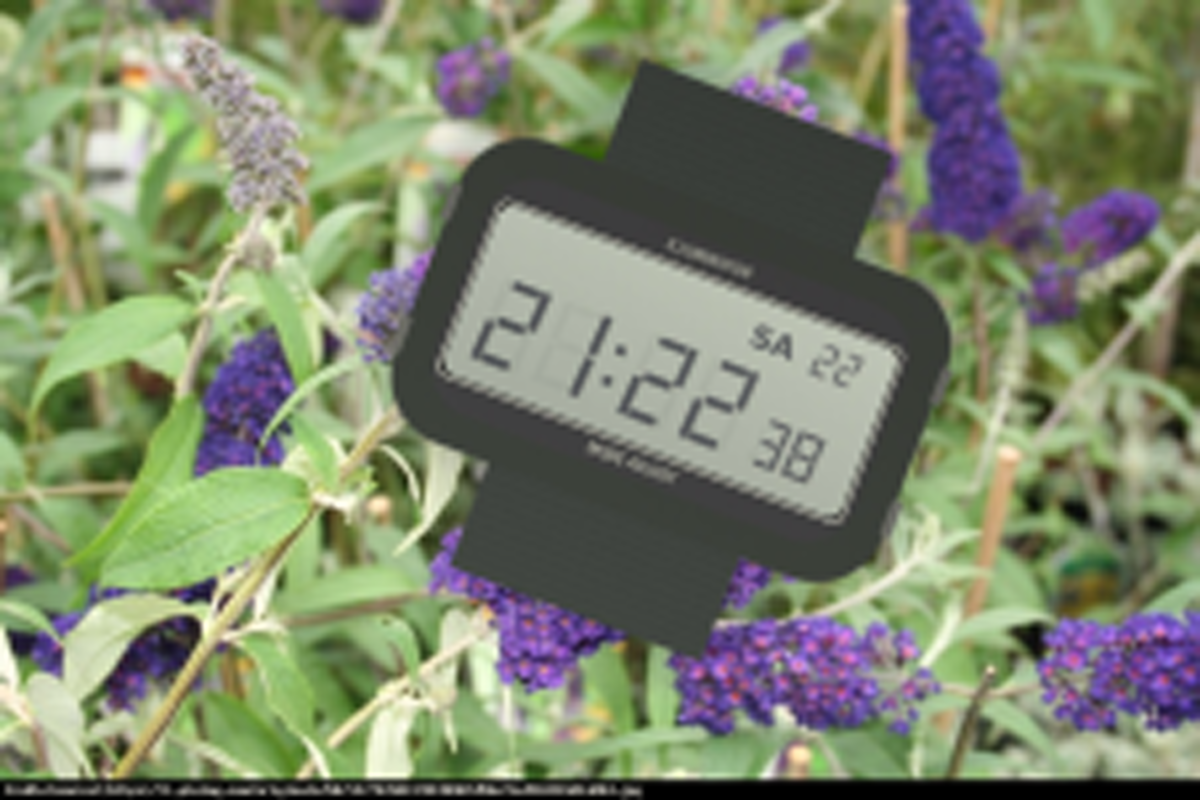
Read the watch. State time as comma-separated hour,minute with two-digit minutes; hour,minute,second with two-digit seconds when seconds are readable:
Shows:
21,22,38
